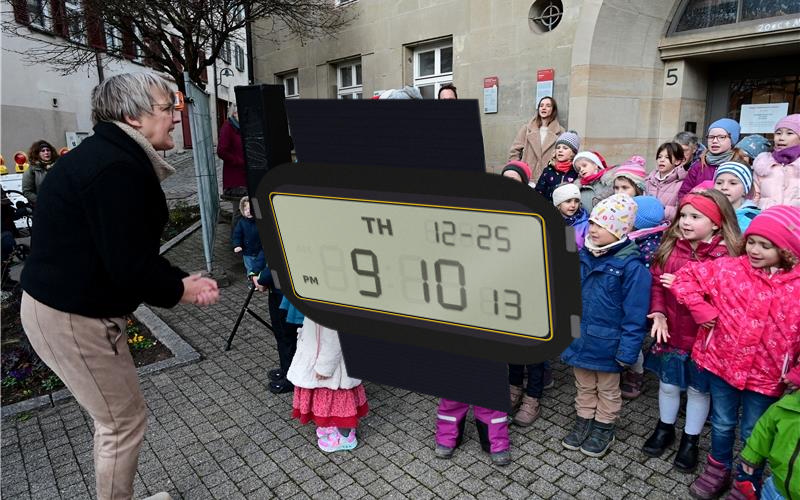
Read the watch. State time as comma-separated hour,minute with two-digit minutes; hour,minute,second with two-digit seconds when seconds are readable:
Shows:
9,10,13
